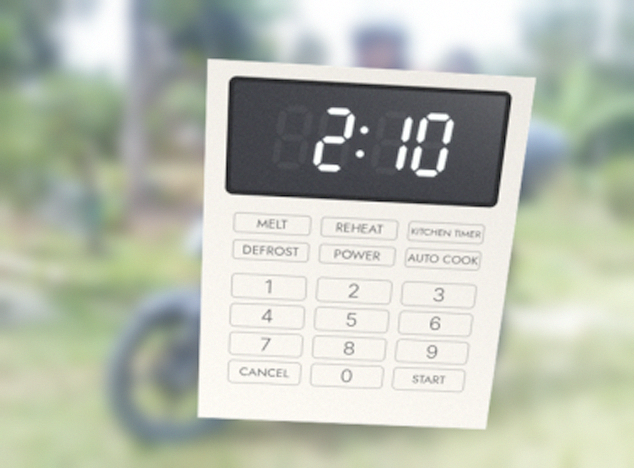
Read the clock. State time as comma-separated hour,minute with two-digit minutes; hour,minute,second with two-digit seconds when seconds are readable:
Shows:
2,10
